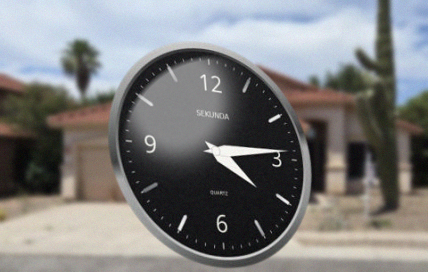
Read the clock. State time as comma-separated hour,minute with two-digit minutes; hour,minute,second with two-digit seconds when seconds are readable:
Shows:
4,14
